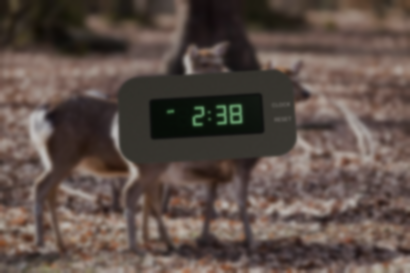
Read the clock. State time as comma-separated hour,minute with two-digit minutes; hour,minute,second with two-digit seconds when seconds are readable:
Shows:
2,38
